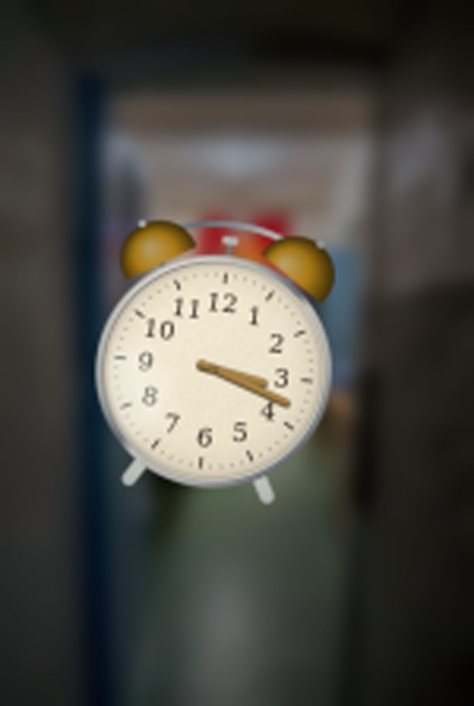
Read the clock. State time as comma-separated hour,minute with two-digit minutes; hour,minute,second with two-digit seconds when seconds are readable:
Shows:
3,18
